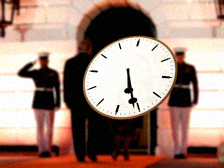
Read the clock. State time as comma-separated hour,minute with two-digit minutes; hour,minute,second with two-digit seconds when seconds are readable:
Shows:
5,26
